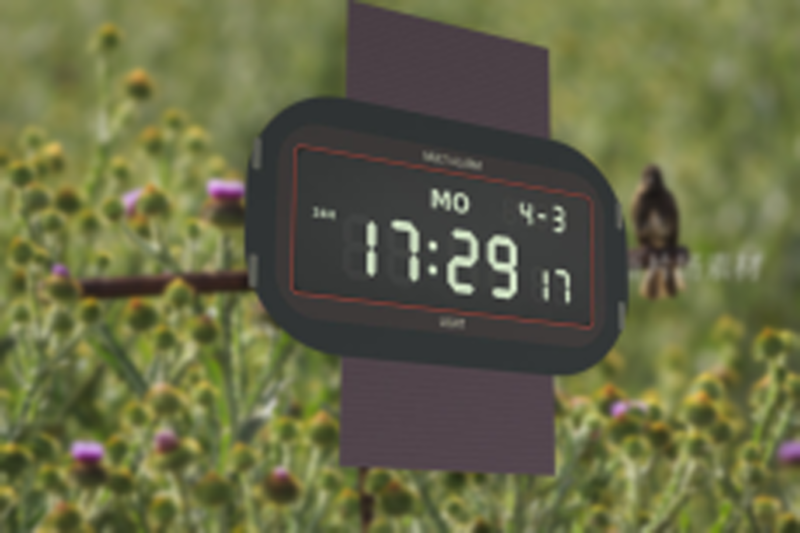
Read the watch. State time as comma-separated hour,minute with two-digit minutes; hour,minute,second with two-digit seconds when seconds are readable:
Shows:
17,29,17
